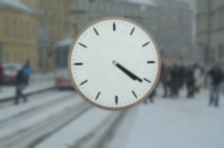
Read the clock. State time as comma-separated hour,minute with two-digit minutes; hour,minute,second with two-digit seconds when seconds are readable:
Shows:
4,21
